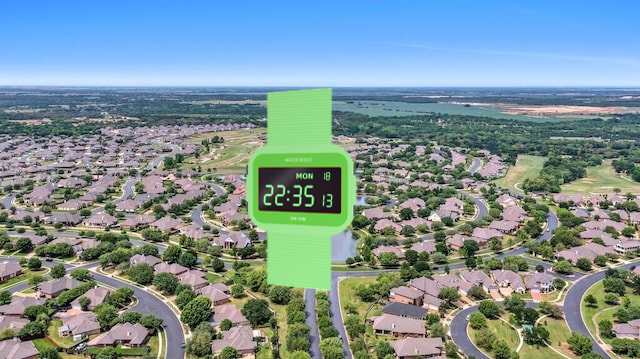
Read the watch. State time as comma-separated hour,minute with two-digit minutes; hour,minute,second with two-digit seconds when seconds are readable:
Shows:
22,35,13
